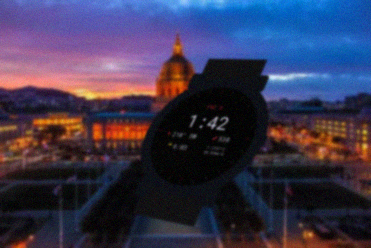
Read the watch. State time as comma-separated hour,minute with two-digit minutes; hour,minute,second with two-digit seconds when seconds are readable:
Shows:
1,42
